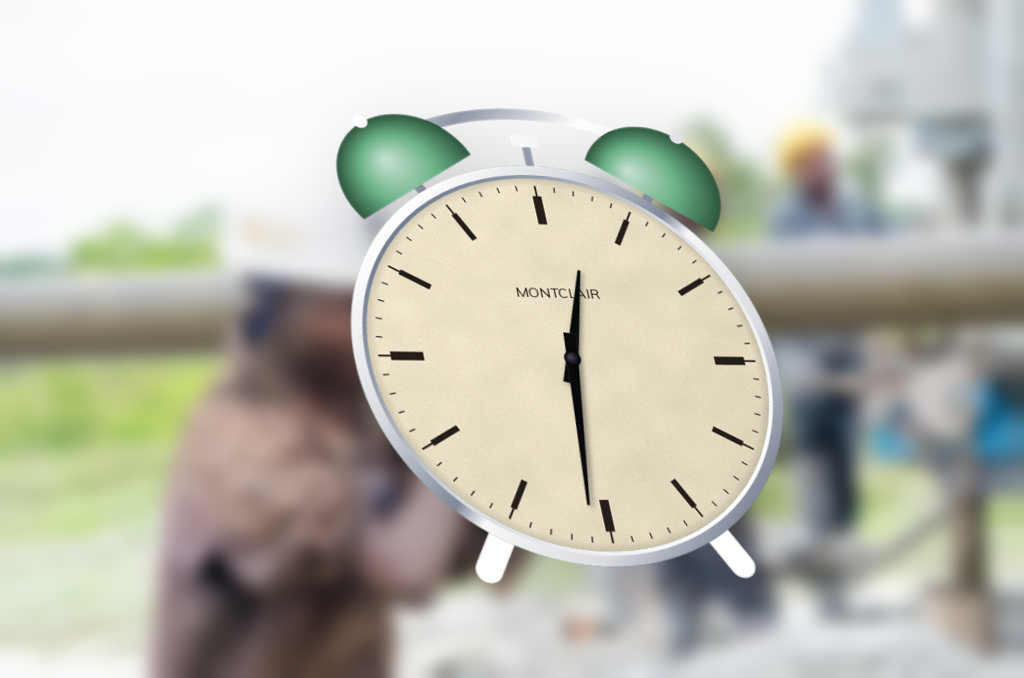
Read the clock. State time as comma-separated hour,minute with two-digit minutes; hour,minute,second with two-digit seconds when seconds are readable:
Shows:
12,31
